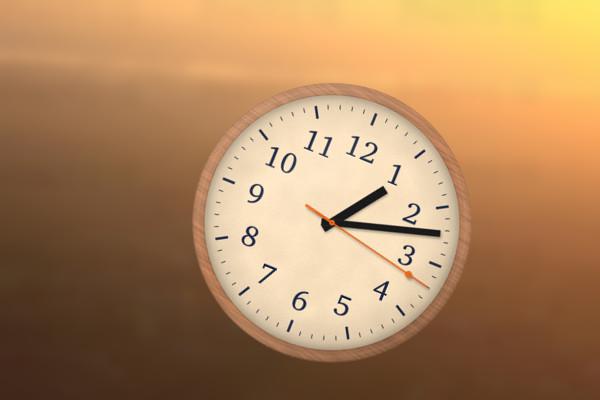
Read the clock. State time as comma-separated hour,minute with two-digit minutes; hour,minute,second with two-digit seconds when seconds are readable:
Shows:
1,12,17
